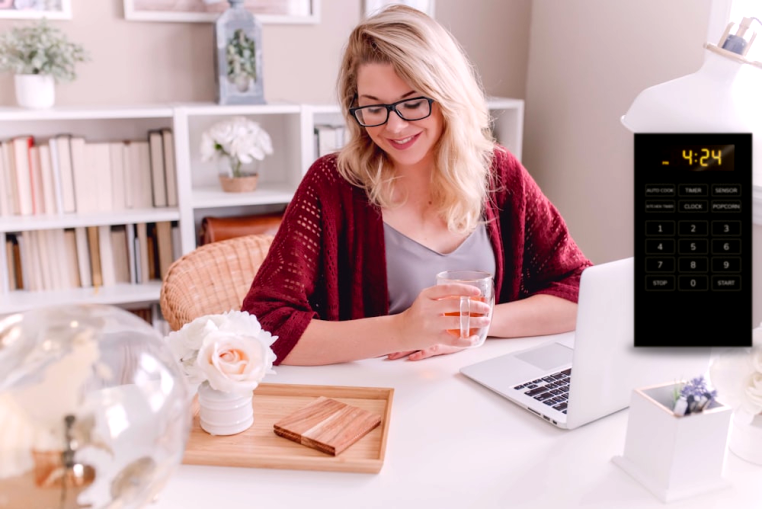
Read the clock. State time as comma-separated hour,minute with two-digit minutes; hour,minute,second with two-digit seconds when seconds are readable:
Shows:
4,24
